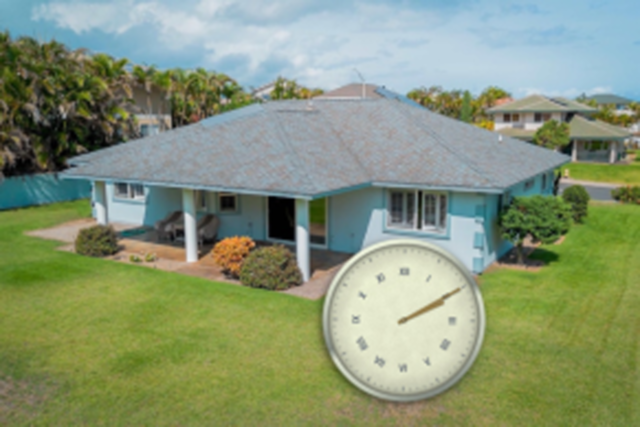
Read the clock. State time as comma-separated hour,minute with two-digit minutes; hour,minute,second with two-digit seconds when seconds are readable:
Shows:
2,10
